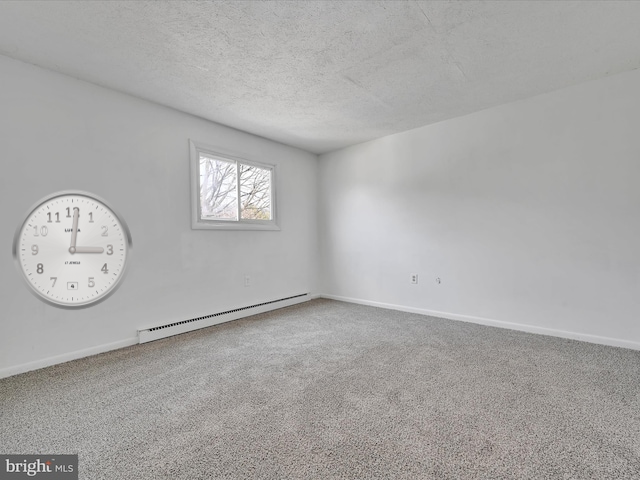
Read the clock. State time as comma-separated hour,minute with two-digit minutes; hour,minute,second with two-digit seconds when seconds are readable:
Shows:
3,01
